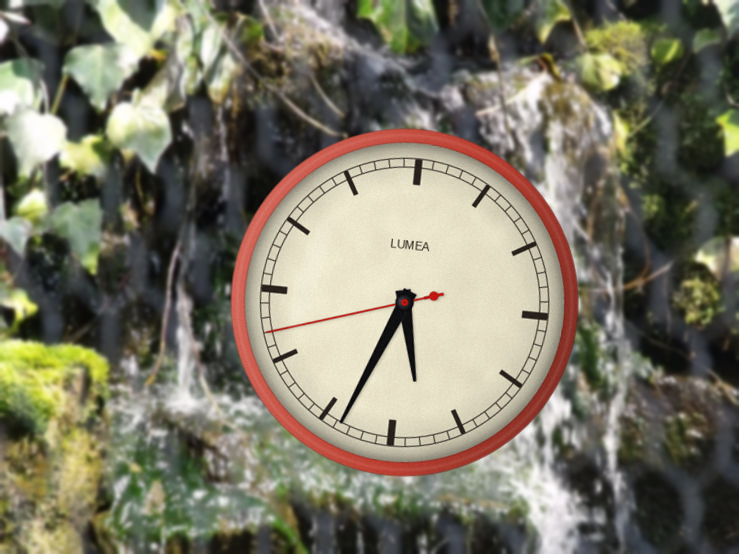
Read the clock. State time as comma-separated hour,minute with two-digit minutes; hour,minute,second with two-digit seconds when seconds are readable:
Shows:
5,33,42
